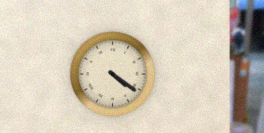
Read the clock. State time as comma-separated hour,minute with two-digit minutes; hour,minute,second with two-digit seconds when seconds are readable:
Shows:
4,21
